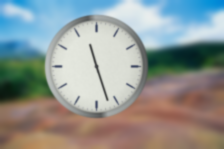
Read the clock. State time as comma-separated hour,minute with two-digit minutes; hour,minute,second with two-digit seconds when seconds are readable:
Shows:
11,27
